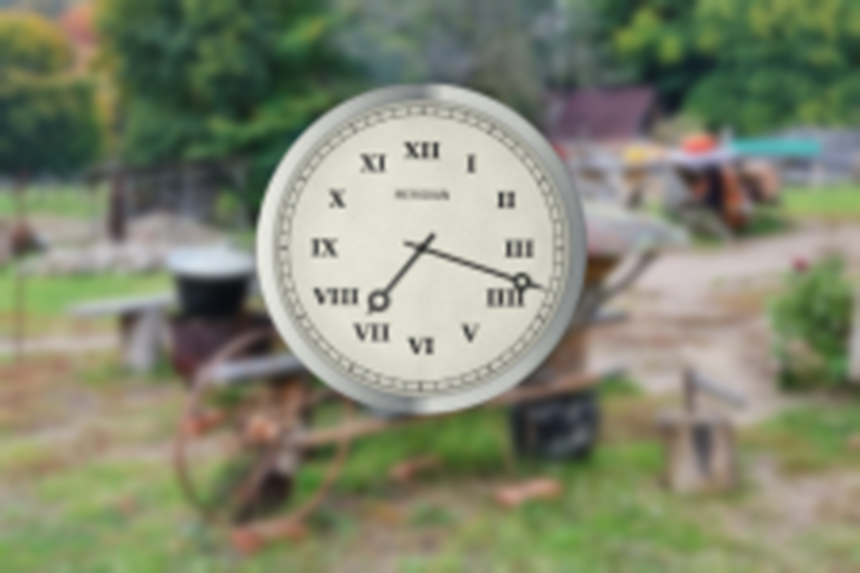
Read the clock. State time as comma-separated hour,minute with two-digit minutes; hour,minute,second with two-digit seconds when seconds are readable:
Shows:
7,18
